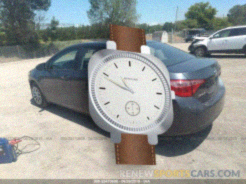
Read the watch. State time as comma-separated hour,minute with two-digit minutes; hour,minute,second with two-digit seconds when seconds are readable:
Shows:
10,49
